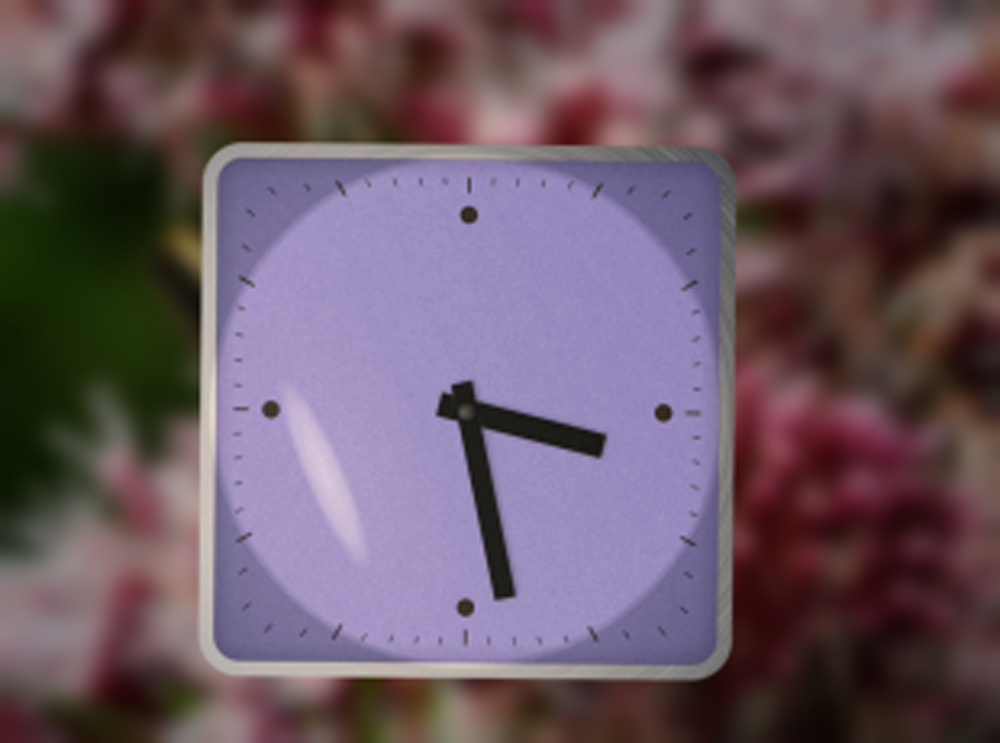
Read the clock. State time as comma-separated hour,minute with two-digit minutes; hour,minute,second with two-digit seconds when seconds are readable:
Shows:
3,28
